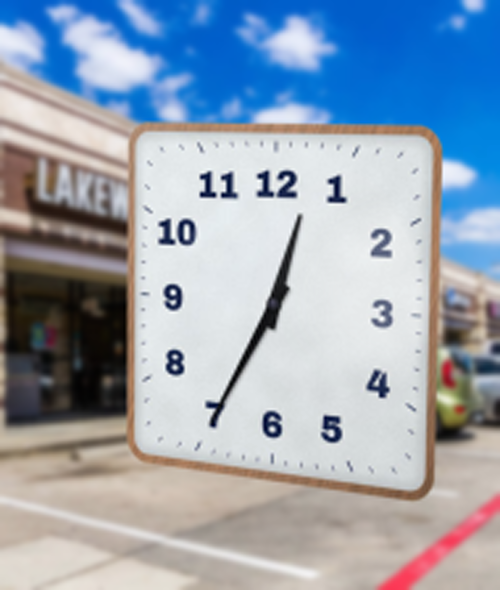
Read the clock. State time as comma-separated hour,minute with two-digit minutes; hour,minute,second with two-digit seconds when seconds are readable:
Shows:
12,35
